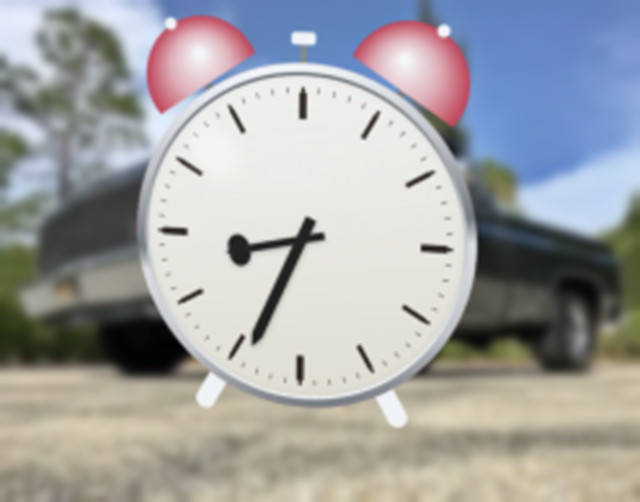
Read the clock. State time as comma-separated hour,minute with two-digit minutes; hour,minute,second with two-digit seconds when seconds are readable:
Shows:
8,34
